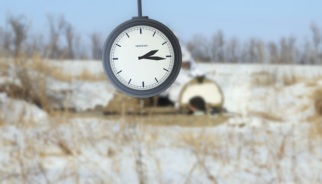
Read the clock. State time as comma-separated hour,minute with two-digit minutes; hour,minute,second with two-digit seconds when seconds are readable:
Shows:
2,16
